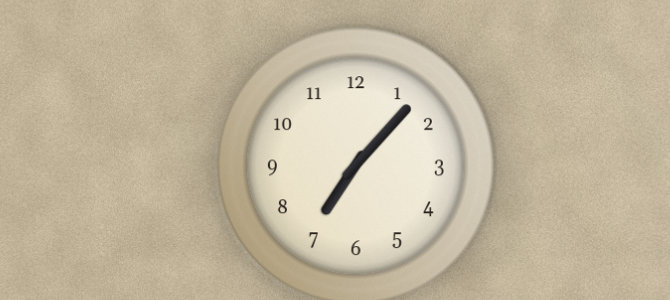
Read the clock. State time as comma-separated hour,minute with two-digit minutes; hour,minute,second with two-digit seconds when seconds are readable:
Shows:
7,07
